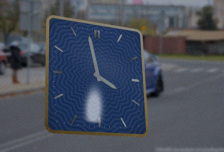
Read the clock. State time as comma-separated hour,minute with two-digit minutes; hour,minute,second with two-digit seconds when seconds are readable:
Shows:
3,58
